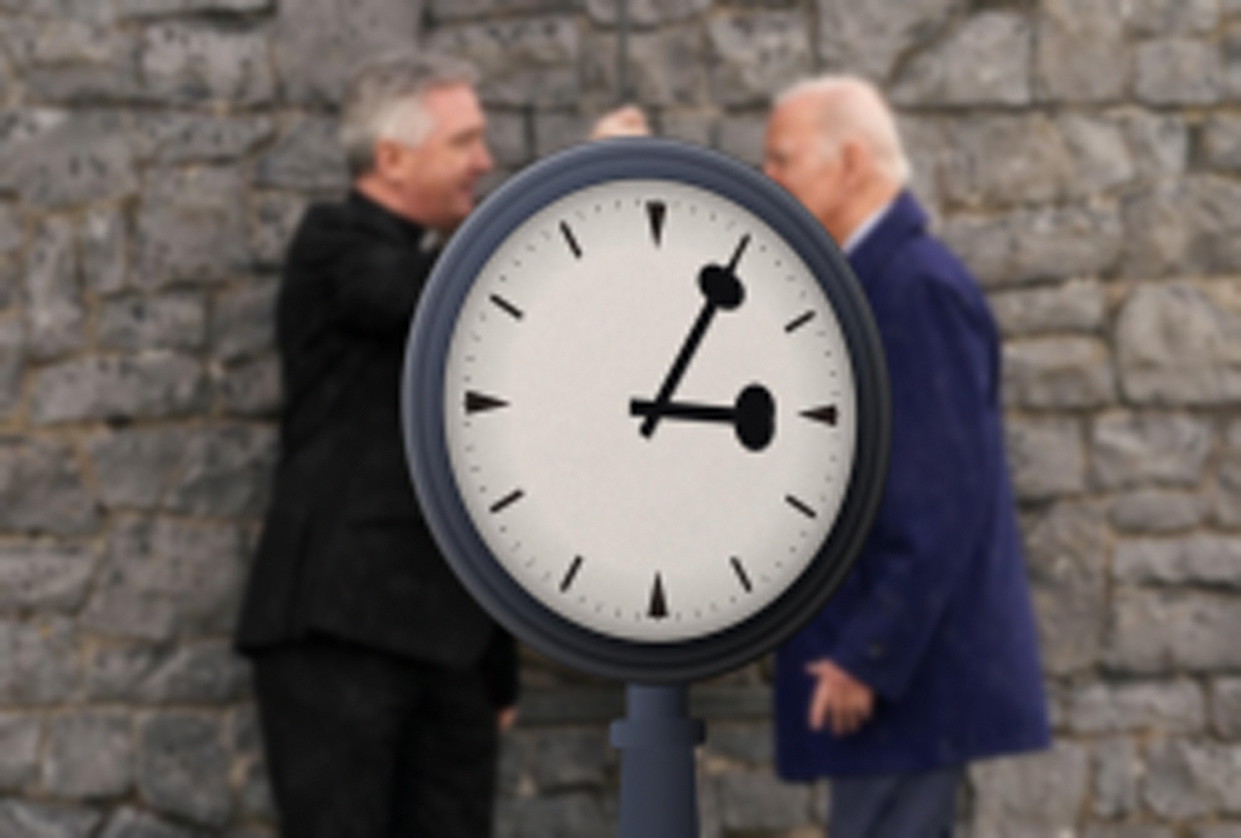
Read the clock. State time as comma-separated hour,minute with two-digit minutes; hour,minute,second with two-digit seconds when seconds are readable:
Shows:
3,05
